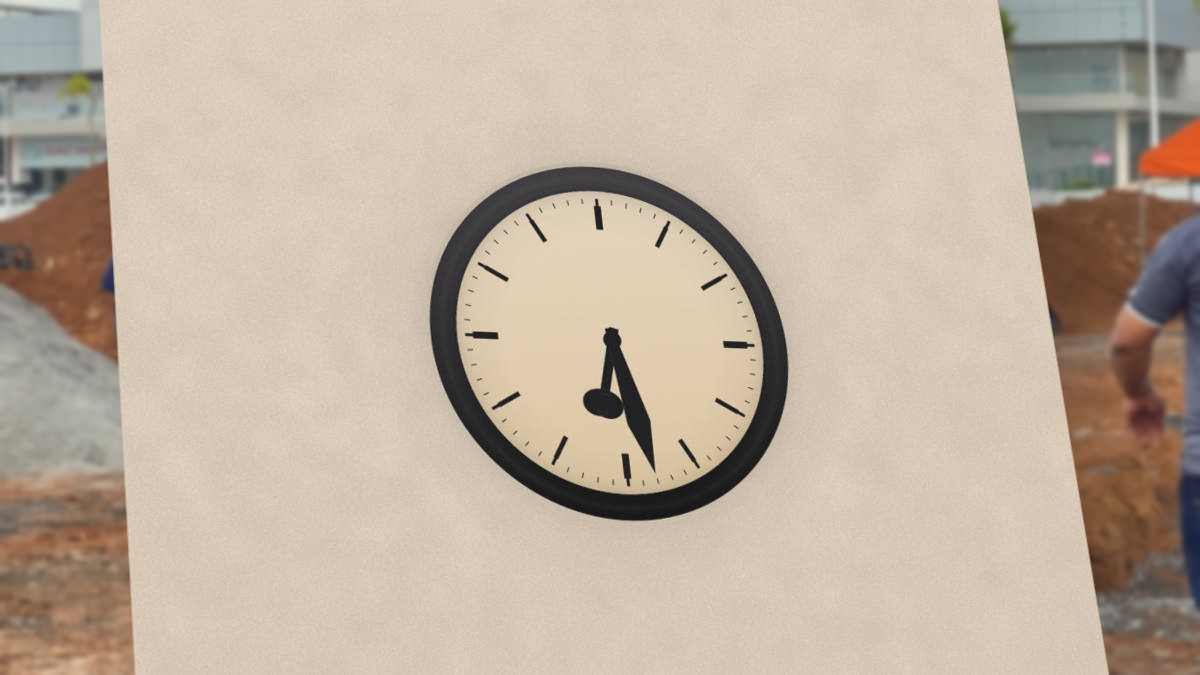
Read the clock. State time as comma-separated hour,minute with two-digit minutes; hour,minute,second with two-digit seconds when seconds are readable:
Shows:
6,28
